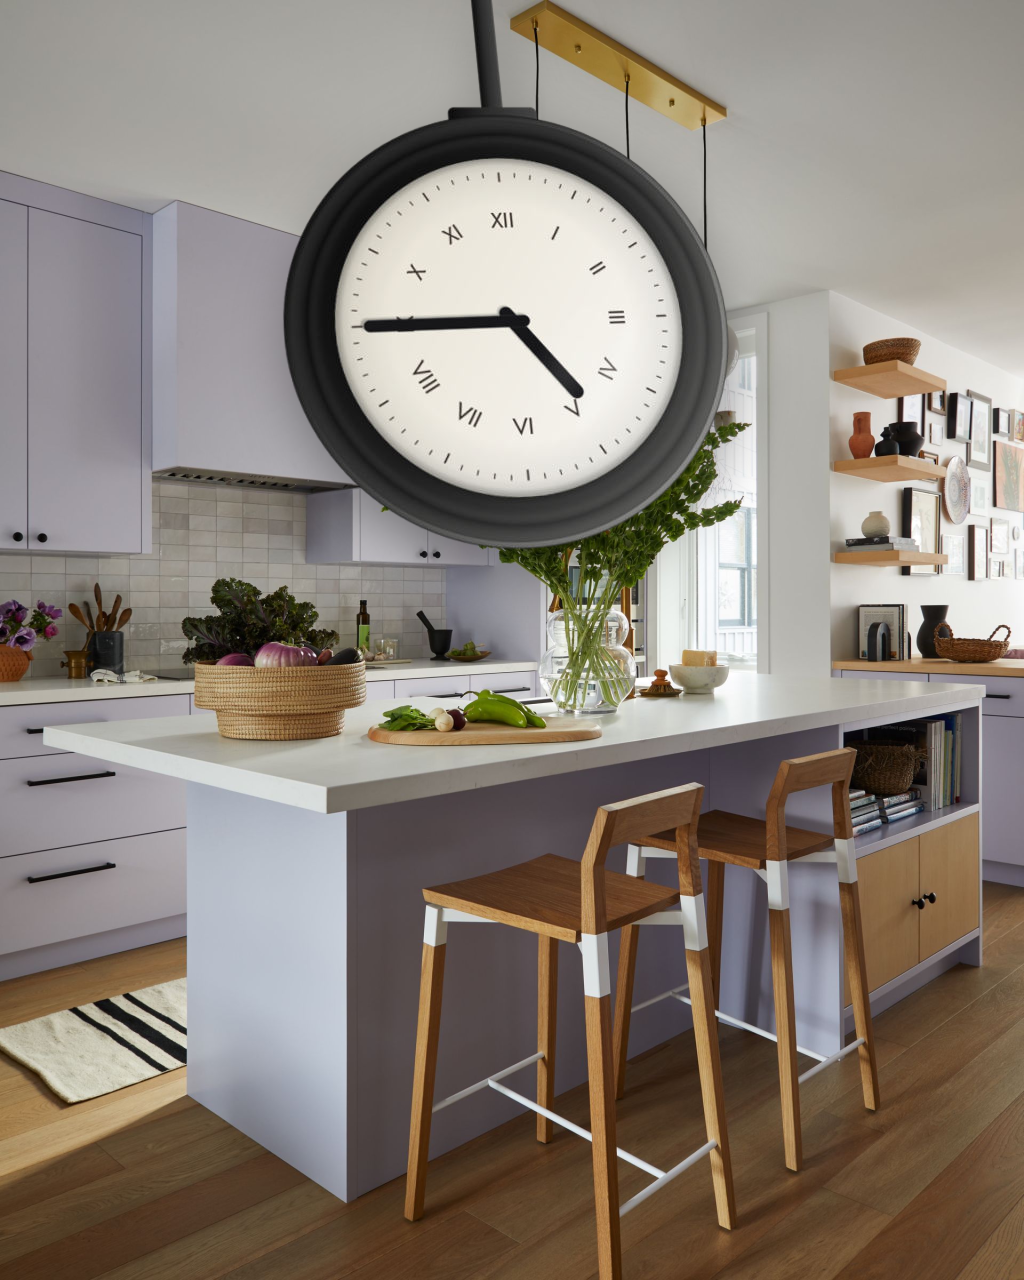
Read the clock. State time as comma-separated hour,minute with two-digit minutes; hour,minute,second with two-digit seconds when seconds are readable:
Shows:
4,45
